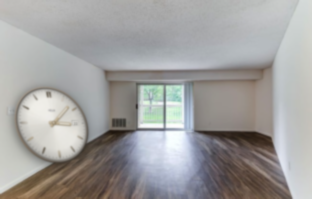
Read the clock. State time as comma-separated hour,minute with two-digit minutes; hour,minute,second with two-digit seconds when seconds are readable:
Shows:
3,08
